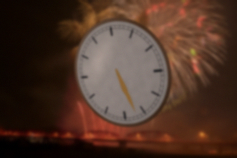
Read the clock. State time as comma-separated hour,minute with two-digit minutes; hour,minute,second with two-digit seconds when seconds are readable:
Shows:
5,27
